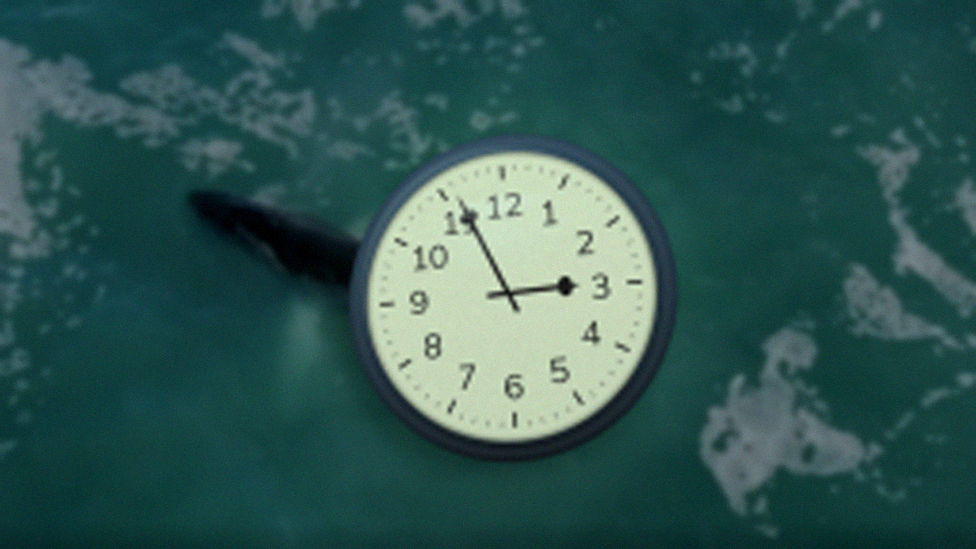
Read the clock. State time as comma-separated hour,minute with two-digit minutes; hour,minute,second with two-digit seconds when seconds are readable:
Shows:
2,56
